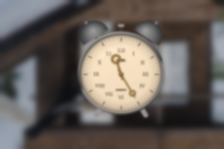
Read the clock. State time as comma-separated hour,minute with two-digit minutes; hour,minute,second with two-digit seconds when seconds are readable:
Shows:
11,25
